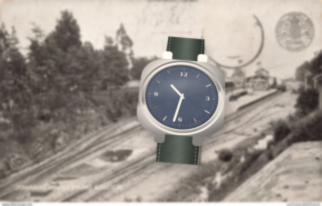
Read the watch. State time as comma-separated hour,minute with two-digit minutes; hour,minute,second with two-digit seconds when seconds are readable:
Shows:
10,32
